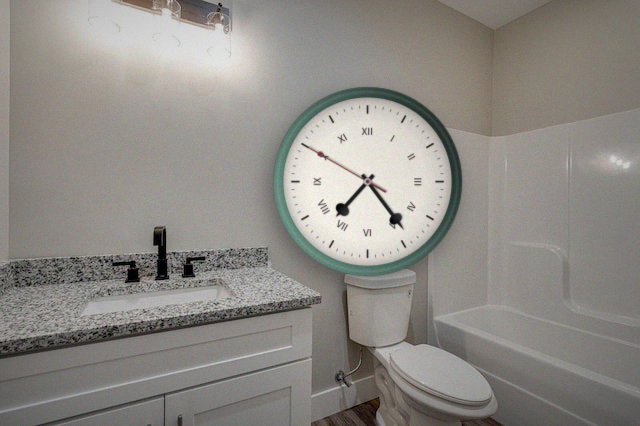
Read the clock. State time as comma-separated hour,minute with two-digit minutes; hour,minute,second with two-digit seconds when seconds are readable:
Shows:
7,23,50
